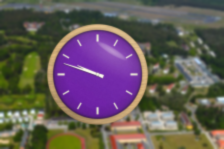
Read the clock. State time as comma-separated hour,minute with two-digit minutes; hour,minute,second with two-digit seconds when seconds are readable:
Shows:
9,48
